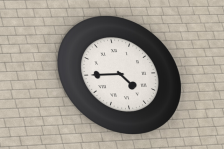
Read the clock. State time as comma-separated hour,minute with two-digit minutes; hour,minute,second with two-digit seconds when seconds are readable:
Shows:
4,45
